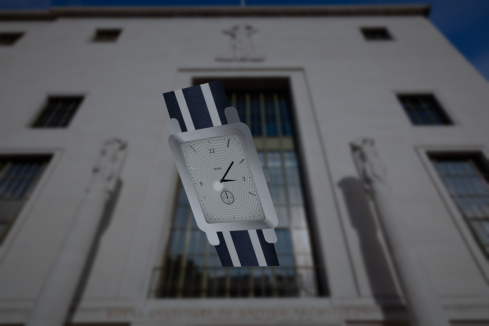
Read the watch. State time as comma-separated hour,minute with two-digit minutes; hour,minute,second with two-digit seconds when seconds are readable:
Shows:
3,08
